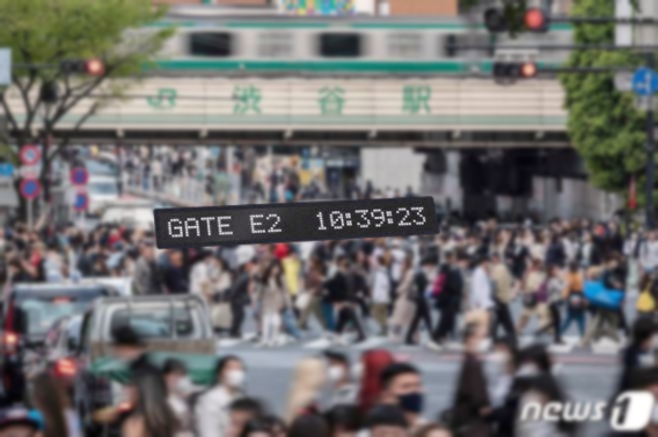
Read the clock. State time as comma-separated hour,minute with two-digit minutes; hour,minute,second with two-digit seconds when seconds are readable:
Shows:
10,39,23
